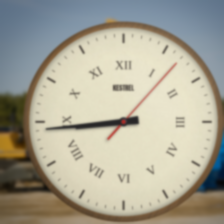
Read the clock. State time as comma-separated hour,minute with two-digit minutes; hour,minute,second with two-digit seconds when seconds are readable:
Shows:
8,44,07
